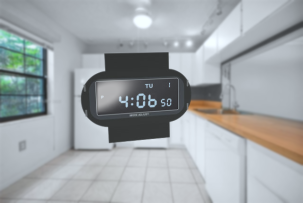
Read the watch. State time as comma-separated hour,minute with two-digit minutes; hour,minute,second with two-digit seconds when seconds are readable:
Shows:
4,06,50
